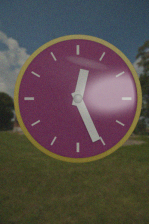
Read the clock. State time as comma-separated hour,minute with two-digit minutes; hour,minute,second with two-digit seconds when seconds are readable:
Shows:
12,26
